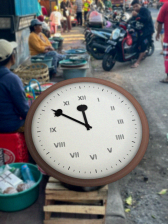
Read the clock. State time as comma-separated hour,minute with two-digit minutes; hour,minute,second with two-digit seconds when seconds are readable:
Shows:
11,51
